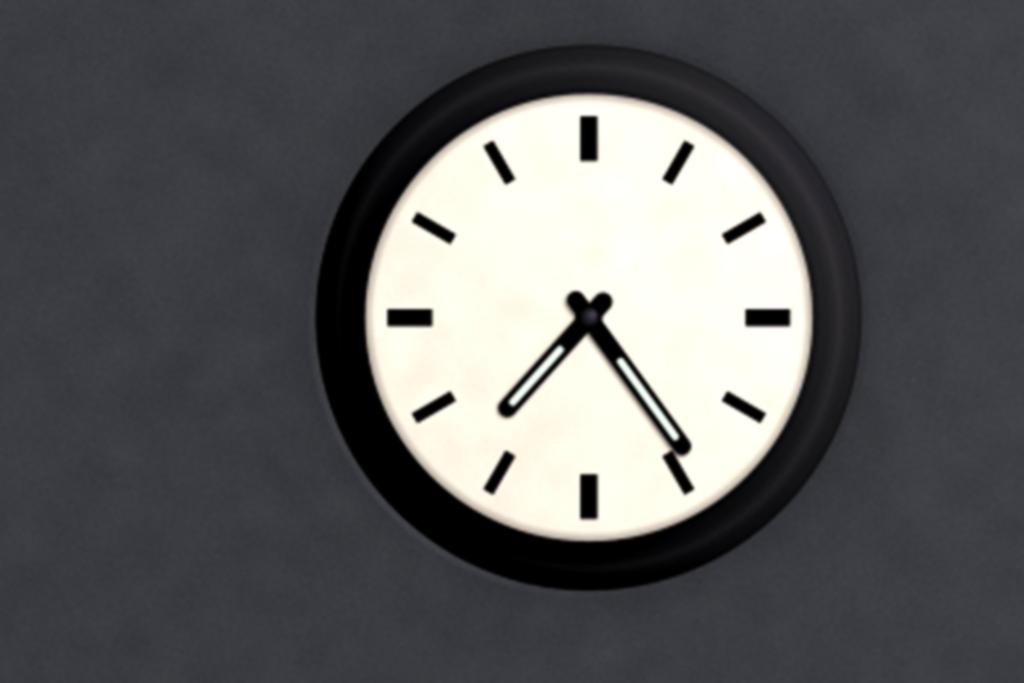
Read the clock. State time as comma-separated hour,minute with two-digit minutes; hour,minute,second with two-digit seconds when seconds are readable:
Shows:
7,24
